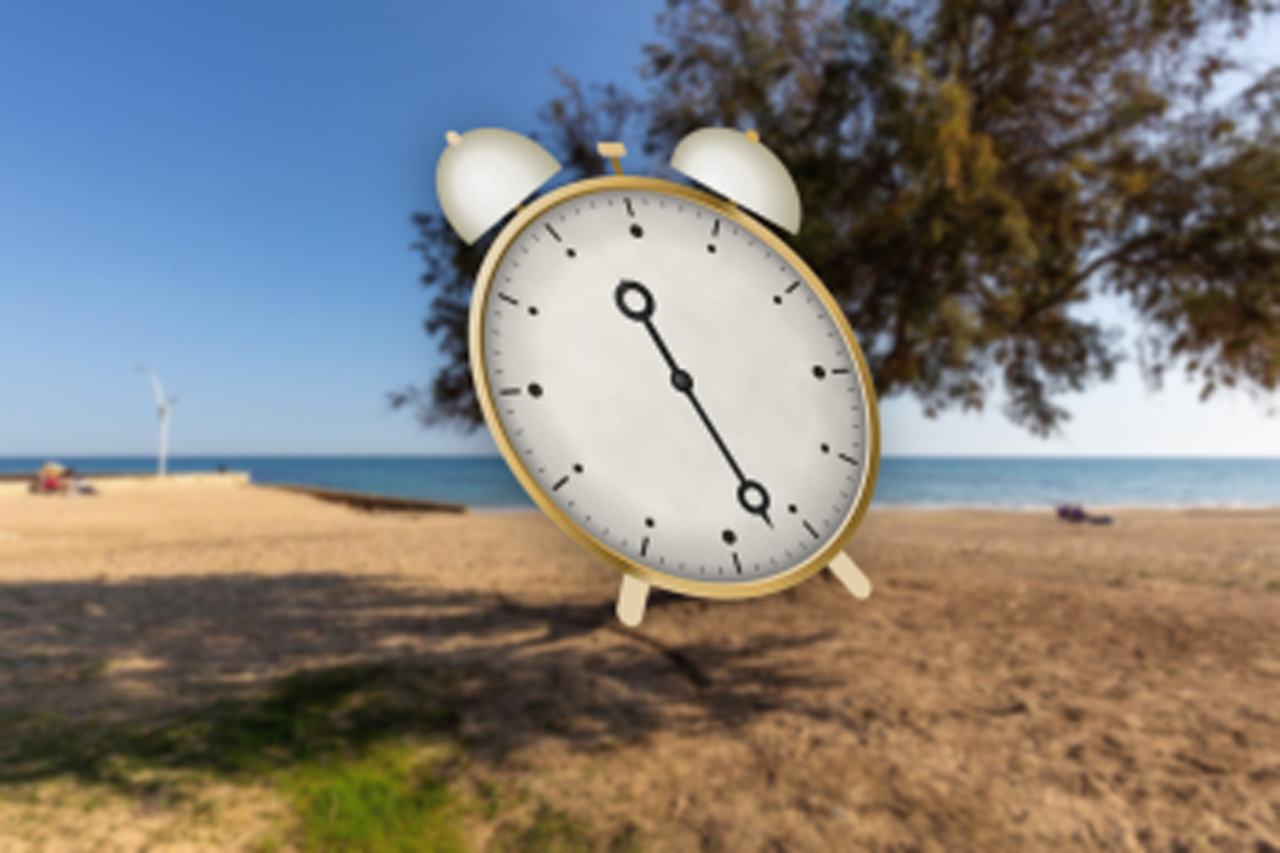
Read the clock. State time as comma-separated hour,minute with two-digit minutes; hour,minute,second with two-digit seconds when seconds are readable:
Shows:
11,27
